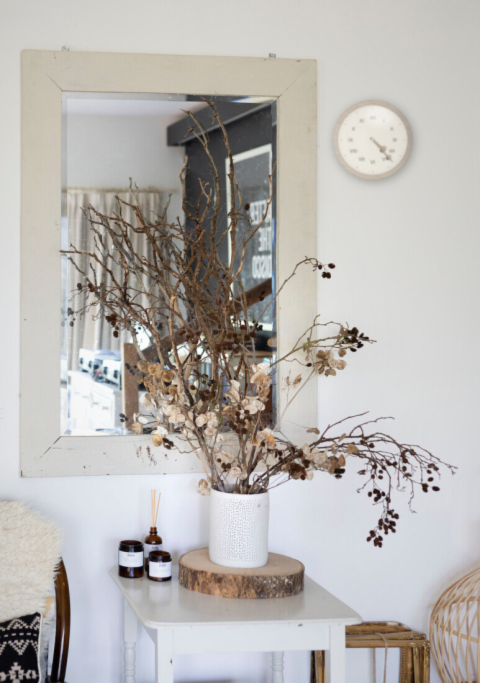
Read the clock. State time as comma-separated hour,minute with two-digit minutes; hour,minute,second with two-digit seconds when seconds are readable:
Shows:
4,23
